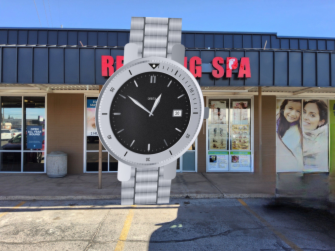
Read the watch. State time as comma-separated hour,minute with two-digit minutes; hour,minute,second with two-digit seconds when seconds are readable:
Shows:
12,51
